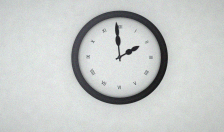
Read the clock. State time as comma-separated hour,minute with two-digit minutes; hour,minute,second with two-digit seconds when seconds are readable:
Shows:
1,59
